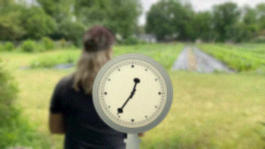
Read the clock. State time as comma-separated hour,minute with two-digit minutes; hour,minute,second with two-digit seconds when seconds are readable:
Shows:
12,36
